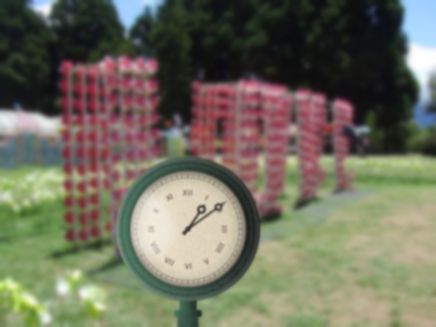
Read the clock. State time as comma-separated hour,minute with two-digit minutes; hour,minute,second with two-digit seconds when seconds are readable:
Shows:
1,09
